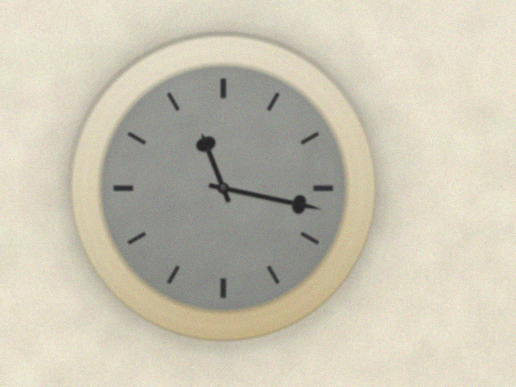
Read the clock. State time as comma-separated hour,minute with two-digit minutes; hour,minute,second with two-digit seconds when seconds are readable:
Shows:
11,17
